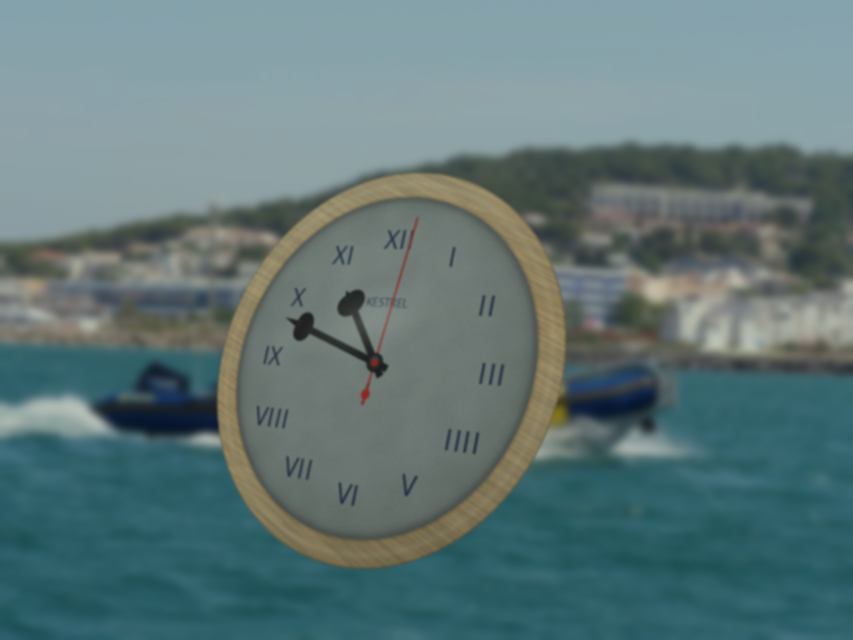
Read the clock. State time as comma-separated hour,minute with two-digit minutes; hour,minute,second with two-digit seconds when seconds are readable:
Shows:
10,48,01
